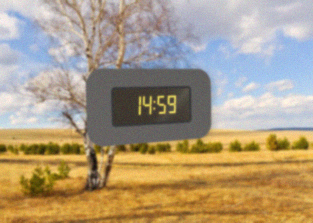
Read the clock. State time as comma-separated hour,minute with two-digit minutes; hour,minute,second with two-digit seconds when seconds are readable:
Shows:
14,59
